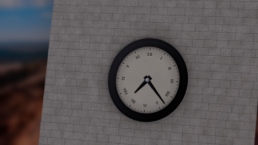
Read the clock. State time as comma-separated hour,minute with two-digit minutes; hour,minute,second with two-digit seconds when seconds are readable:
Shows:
7,23
